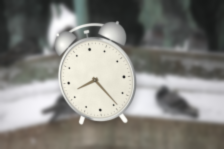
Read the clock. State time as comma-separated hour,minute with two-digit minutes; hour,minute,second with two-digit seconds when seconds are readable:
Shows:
8,24
